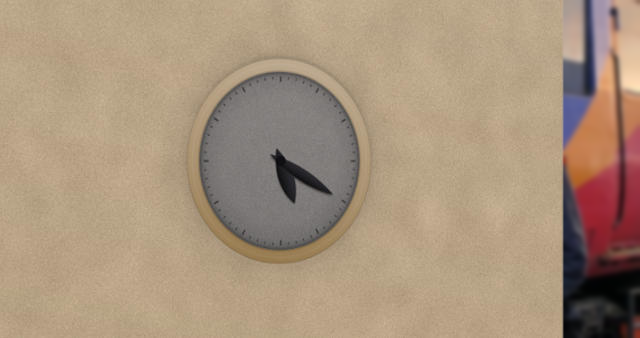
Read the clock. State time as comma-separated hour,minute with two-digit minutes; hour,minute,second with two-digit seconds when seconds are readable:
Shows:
5,20
